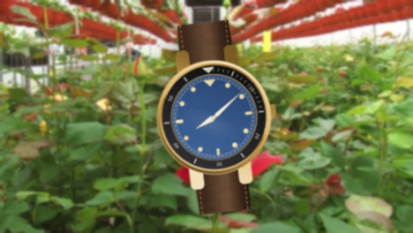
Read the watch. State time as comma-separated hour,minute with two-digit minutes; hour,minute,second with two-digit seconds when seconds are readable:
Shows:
8,09
